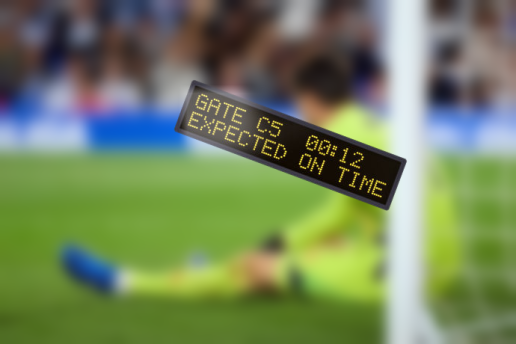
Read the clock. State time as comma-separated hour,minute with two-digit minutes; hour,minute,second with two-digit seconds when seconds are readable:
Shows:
0,12
